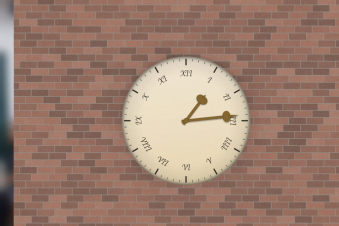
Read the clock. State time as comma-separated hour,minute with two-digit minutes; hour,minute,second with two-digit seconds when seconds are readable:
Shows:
1,14
